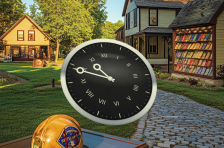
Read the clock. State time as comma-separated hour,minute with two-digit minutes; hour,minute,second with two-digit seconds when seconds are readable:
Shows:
10,49
